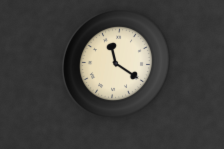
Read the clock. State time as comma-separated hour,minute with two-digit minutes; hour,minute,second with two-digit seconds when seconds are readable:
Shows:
11,20
